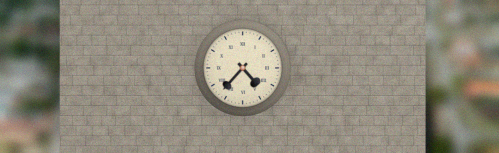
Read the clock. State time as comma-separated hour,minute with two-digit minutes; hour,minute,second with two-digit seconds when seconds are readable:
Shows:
4,37
